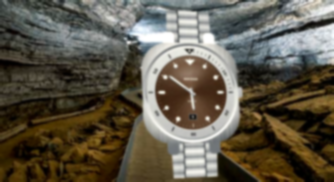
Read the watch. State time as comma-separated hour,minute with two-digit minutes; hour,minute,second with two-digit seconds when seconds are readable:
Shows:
5,51
